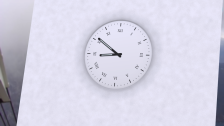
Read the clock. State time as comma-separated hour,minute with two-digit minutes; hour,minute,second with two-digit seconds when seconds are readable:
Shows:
8,51
